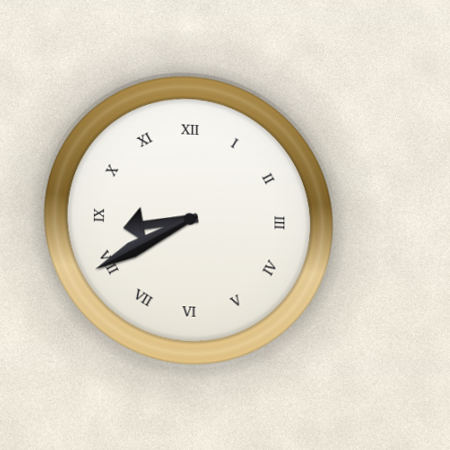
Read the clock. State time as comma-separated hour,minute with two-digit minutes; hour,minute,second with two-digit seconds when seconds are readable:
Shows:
8,40
